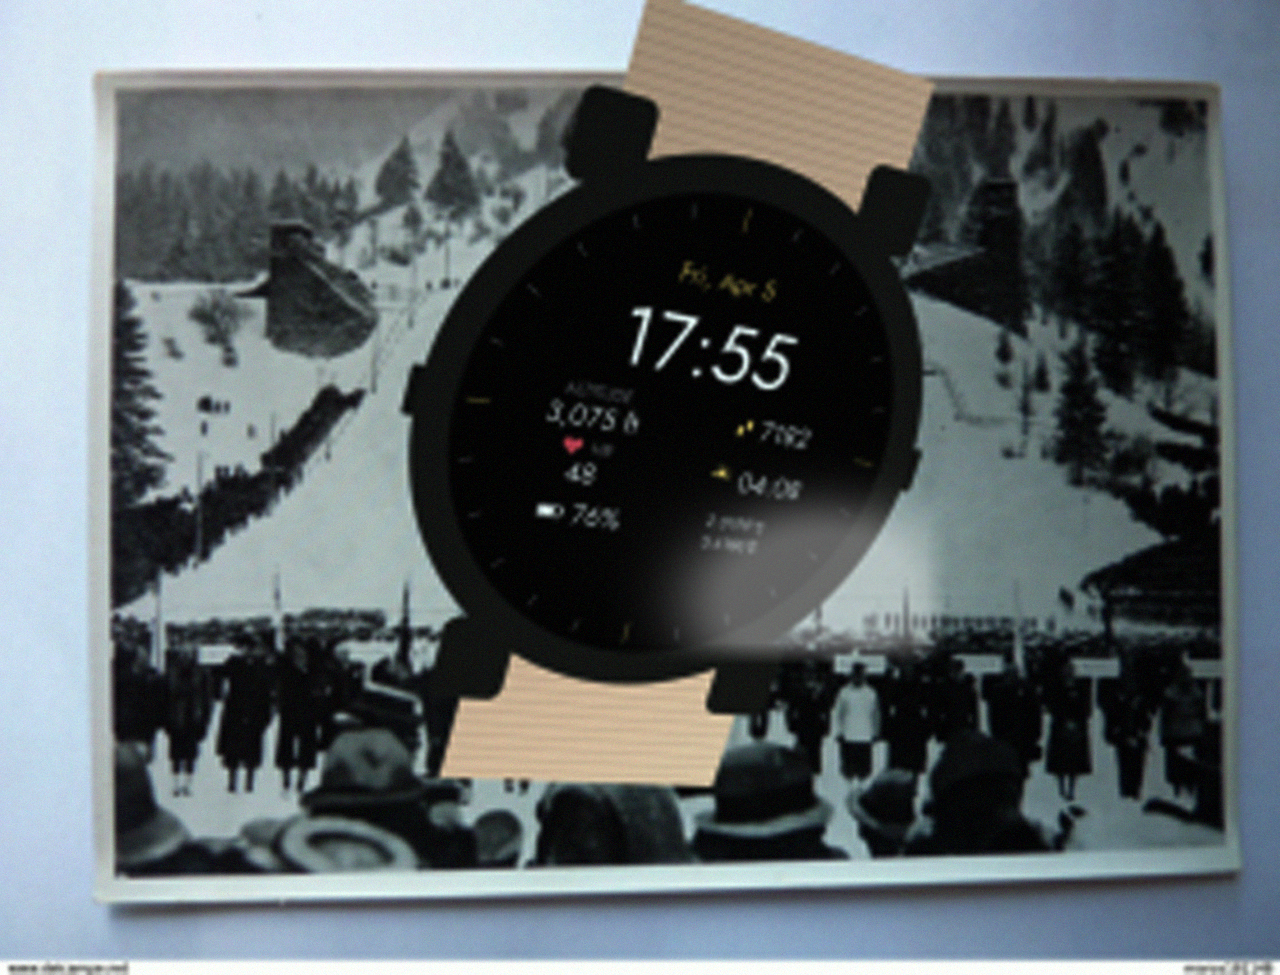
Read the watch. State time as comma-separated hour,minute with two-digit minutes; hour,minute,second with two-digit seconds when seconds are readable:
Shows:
17,55
